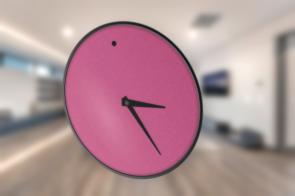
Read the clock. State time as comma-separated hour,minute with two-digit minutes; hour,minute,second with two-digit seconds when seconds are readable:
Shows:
3,26
